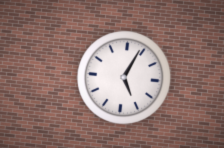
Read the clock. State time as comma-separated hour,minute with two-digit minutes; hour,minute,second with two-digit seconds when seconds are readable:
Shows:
5,04
